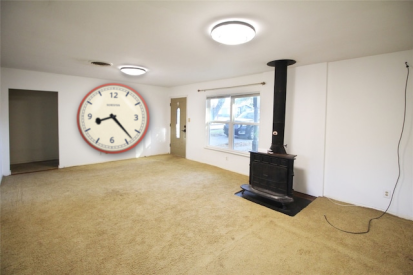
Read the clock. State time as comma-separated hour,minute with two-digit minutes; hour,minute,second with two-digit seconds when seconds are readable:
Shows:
8,23
